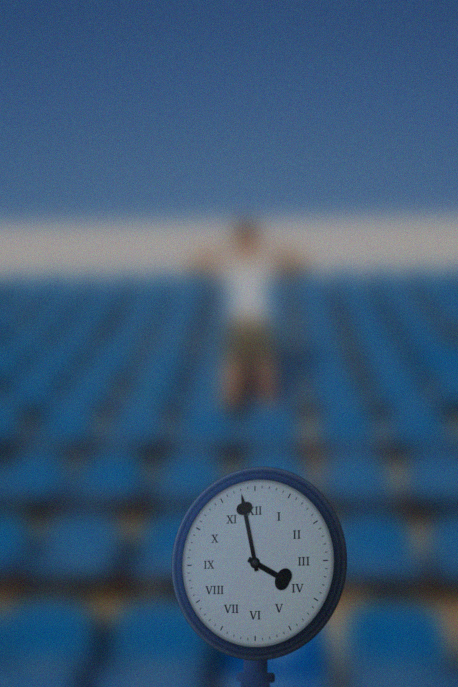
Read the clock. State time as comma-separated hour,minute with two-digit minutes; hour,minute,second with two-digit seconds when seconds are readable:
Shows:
3,58
